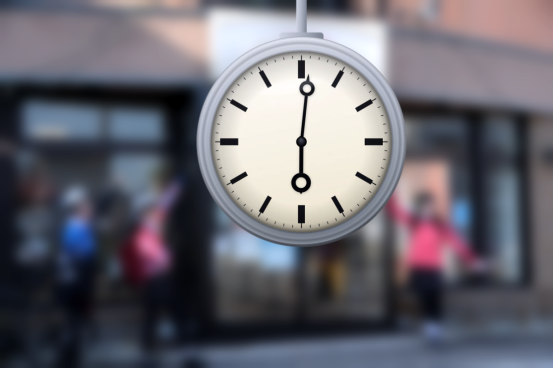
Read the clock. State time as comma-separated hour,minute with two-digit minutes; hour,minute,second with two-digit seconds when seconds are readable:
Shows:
6,01
